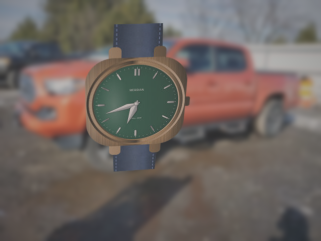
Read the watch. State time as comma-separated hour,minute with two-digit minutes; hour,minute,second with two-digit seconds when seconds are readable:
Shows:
6,42
